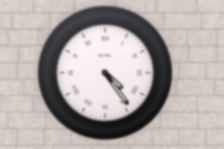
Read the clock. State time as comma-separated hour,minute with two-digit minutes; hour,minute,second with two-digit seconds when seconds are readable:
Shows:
4,24
